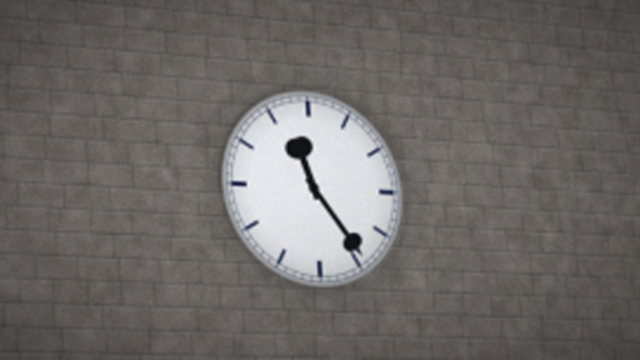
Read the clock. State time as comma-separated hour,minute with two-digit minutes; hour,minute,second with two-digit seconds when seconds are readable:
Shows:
11,24
